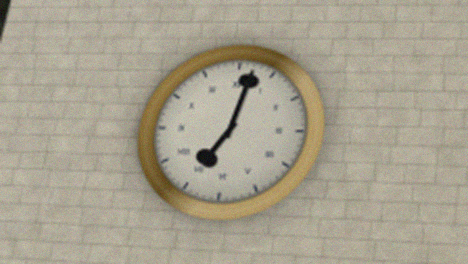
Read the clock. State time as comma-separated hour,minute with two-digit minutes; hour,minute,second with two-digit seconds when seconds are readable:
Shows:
7,02
